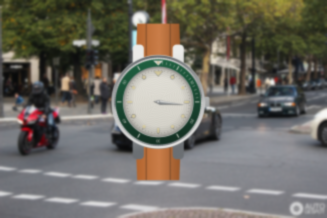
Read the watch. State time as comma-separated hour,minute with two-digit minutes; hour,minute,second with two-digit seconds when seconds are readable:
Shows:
3,16
